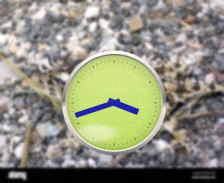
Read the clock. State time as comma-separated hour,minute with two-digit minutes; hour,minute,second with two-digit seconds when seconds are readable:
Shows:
3,42
